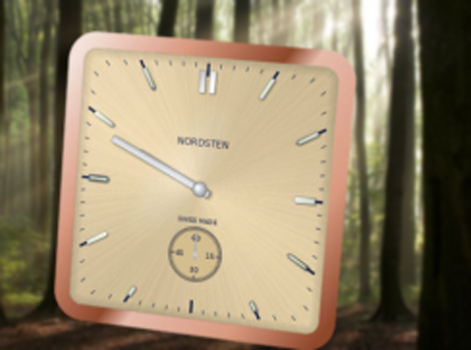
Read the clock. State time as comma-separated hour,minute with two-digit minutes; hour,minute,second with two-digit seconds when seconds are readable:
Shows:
9,49
